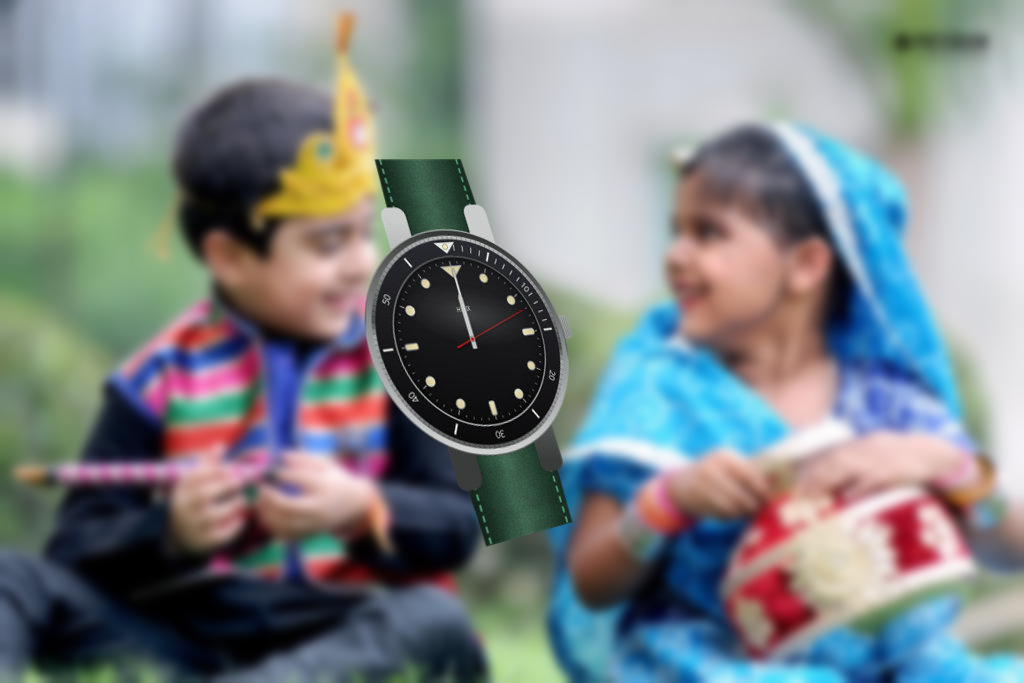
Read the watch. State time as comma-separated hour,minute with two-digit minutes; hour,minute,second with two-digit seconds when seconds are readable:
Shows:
12,00,12
